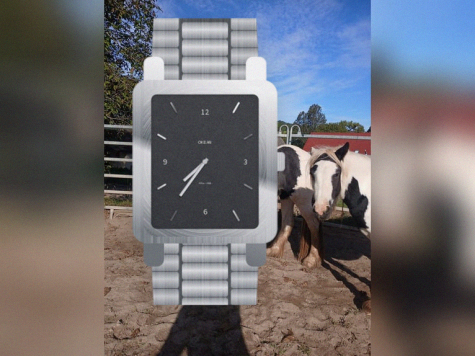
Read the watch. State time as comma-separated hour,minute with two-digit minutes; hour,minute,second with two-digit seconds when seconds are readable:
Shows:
7,36
